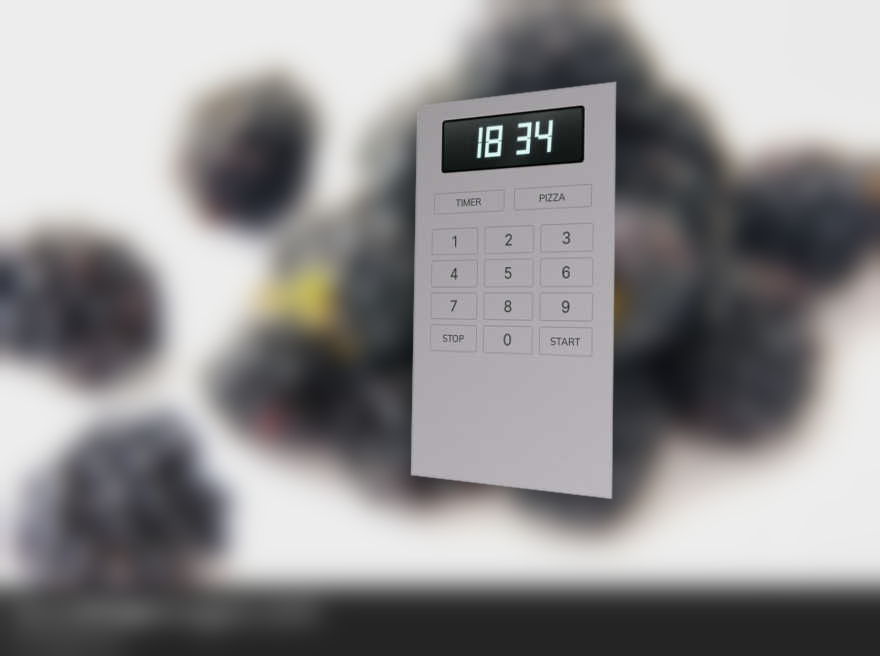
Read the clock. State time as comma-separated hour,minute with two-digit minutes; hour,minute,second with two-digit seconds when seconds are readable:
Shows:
18,34
